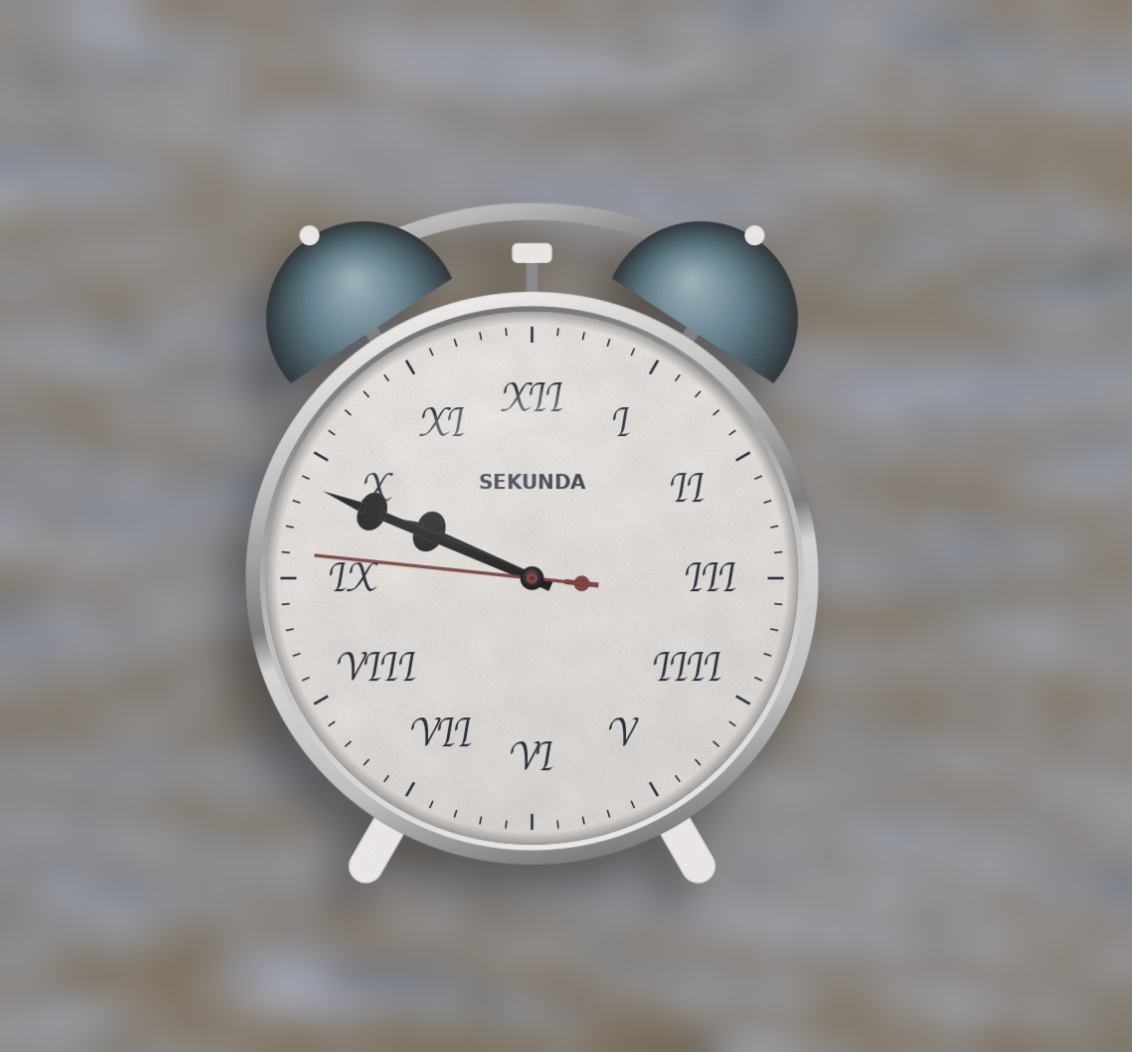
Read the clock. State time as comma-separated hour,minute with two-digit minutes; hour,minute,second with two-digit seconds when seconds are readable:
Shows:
9,48,46
